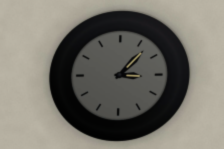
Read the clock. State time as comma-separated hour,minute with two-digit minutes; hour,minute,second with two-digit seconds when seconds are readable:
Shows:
3,07
